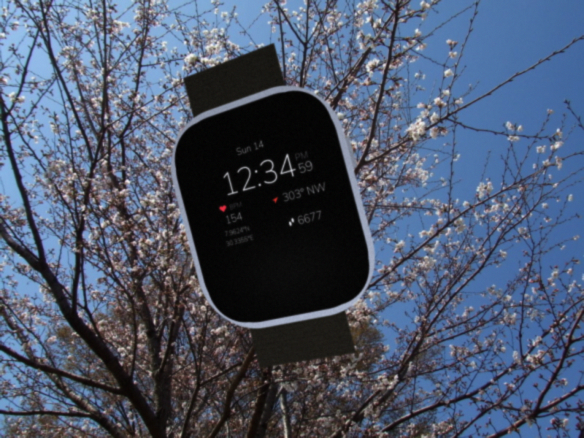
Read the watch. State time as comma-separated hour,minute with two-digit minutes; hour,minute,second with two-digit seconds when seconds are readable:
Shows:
12,34,59
